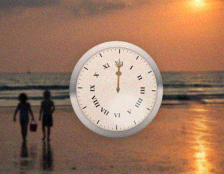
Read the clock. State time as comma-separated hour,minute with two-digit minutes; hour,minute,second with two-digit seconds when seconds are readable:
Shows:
12,00
